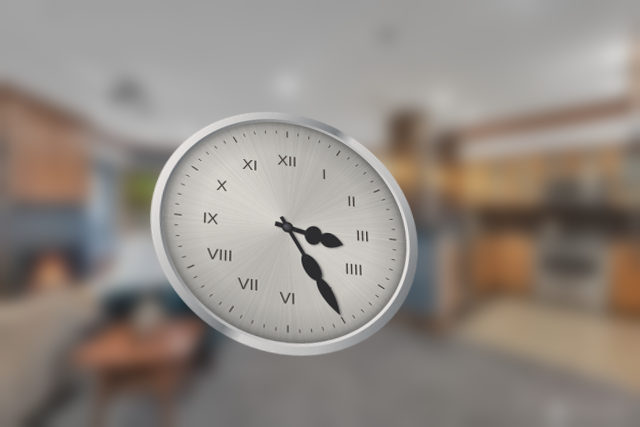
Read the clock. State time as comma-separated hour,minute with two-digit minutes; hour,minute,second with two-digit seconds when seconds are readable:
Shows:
3,25
